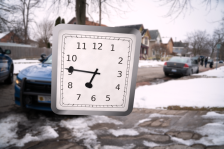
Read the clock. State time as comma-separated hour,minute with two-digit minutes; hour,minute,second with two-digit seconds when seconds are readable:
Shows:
6,46
